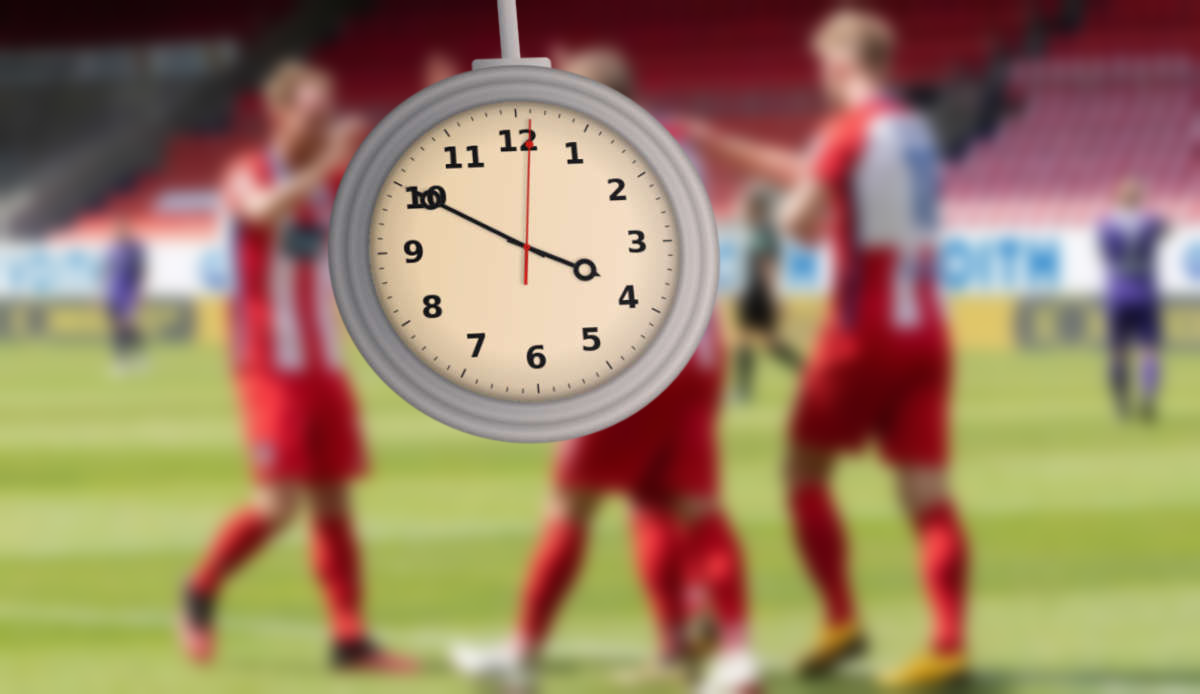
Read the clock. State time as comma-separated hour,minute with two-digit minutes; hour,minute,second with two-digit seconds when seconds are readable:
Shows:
3,50,01
